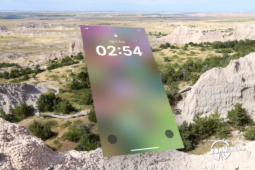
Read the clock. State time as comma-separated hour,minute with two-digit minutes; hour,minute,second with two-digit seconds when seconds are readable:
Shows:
2,54
